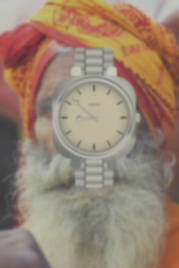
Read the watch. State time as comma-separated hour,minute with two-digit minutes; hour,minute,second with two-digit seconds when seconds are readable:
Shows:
8,52
